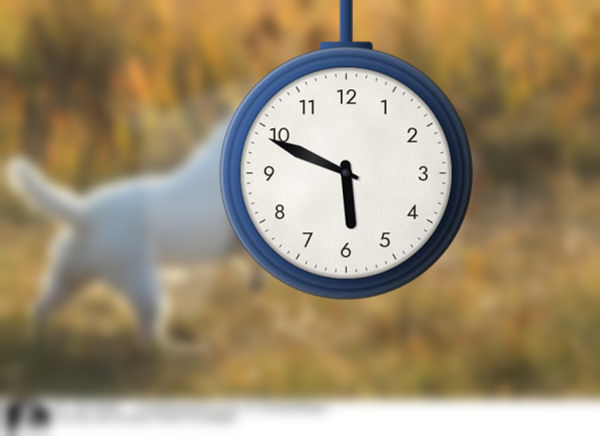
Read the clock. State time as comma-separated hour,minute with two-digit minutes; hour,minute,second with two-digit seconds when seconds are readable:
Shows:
5,49
